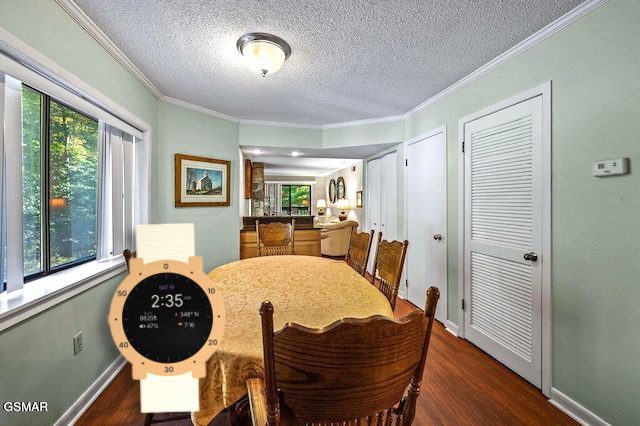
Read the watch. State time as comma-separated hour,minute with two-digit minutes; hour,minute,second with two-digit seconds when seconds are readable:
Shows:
2,35
